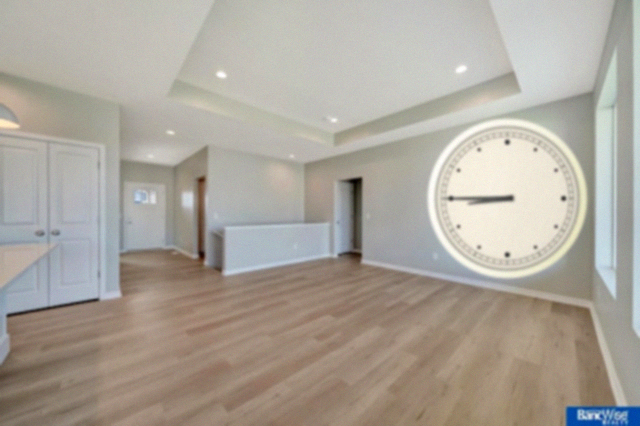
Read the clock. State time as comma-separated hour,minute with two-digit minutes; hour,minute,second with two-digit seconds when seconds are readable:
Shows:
8,45
